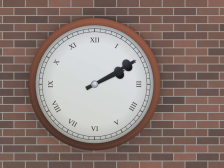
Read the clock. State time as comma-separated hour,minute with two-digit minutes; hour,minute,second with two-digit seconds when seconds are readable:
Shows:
2,10
